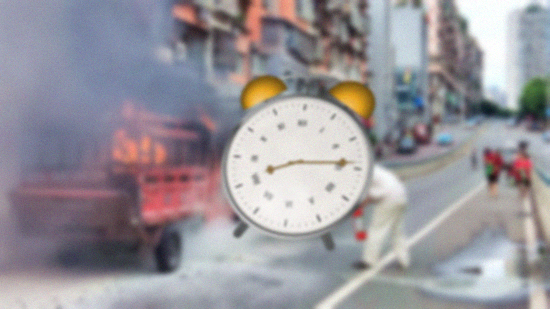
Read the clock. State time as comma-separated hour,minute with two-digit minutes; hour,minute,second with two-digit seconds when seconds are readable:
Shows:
8,14
